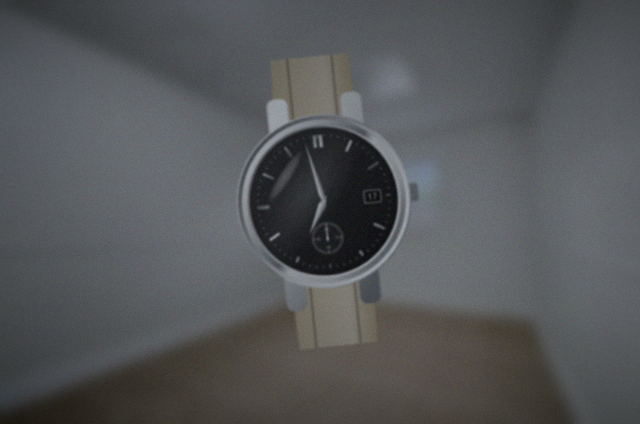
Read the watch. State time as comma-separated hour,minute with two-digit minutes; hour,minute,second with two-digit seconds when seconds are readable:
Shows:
6,58
